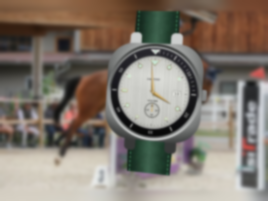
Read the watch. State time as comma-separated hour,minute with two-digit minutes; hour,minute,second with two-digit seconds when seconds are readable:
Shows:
3,59
